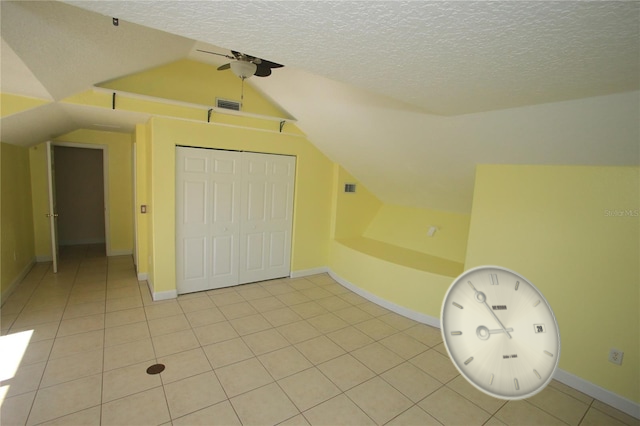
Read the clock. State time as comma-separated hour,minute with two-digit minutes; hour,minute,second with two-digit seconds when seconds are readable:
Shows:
8,55
